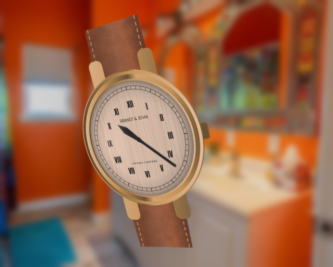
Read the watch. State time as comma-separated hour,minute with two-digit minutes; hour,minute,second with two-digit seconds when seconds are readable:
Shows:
10,22
